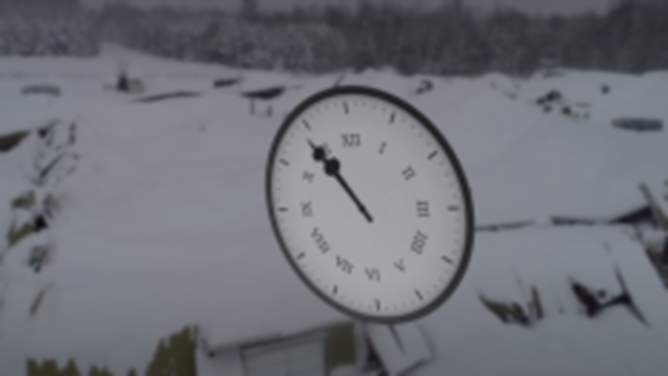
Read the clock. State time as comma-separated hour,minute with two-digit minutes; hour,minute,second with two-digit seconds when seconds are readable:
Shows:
10,54
